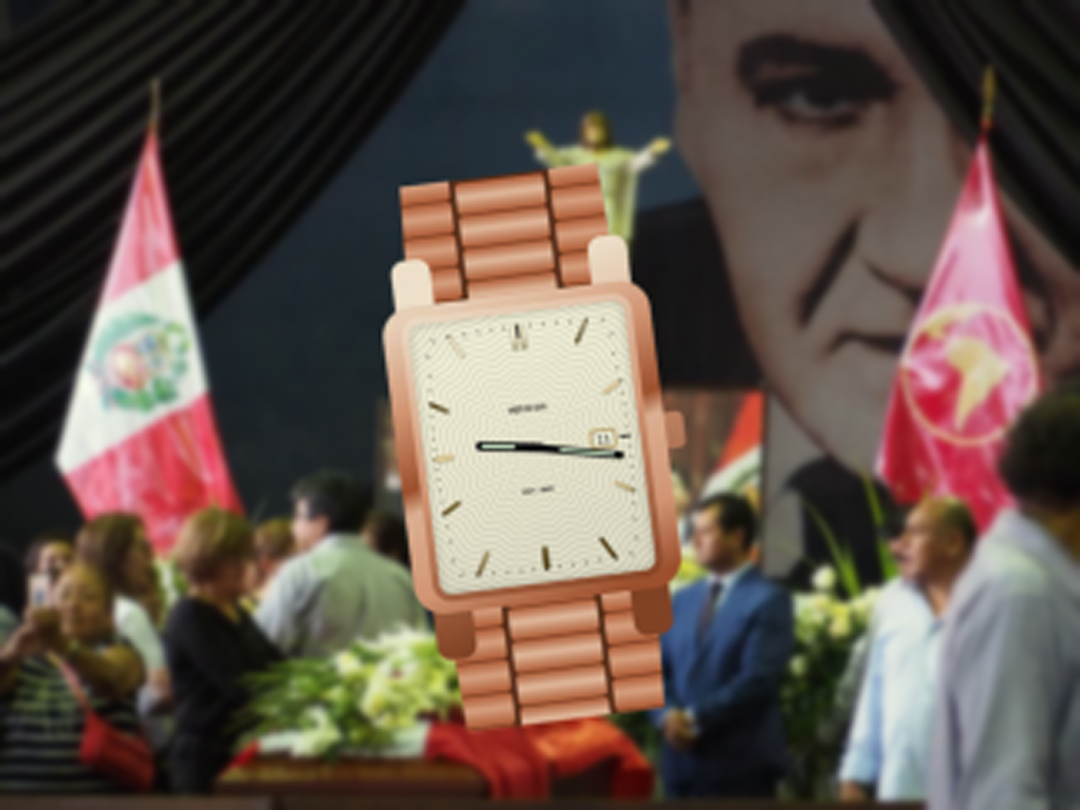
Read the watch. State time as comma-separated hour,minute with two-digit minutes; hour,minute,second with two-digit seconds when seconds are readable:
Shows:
9,17
